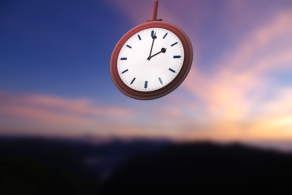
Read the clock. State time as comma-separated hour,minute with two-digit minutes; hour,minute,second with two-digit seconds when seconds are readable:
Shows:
2,01
